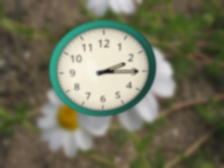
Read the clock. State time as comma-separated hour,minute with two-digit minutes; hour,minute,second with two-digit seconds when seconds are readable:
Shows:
2,15
